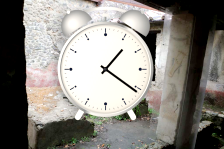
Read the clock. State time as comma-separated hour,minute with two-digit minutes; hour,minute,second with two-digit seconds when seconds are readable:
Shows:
1,21
